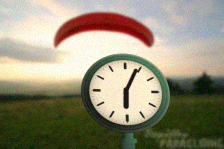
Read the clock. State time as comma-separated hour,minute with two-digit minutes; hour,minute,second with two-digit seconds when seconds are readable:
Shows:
6,04
